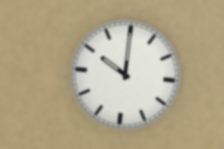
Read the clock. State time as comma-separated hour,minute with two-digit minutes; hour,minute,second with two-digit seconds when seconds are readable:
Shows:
10,00
